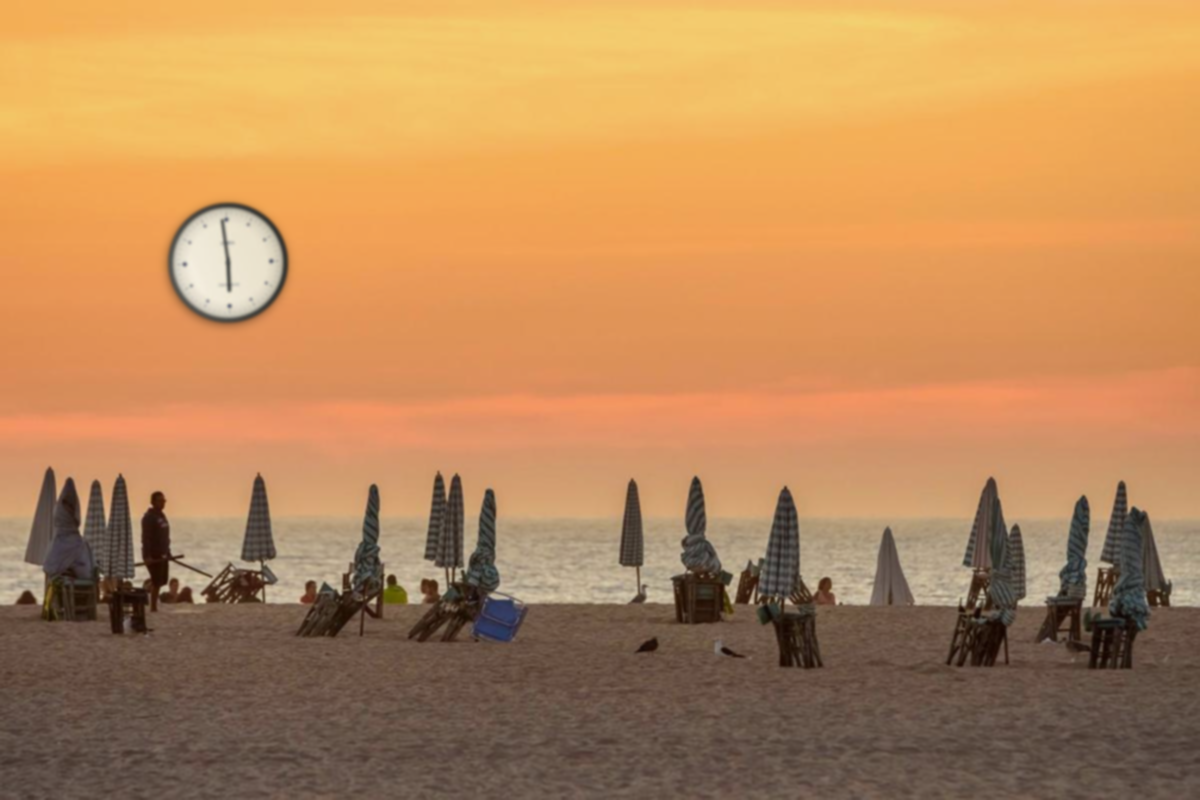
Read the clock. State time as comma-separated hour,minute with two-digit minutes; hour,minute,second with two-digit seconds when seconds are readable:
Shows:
5,59
